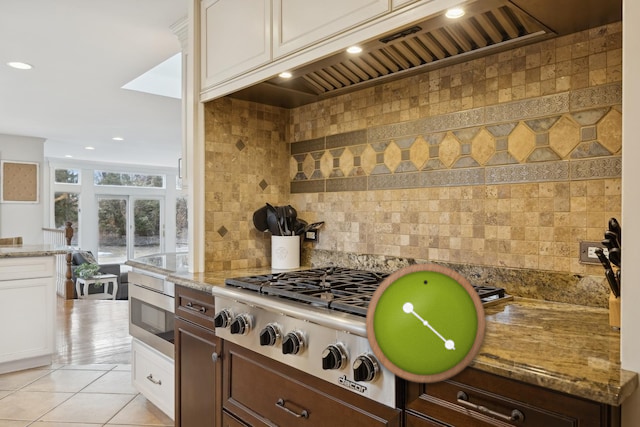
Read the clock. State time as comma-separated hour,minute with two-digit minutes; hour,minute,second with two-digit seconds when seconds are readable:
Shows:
10,22
